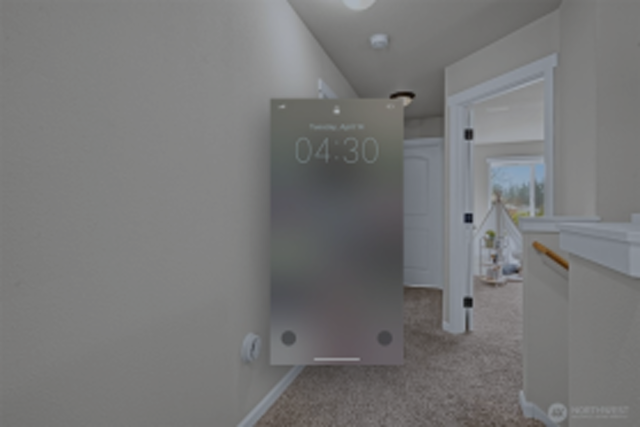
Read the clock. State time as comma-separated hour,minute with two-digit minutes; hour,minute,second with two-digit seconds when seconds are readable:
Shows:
4,30
